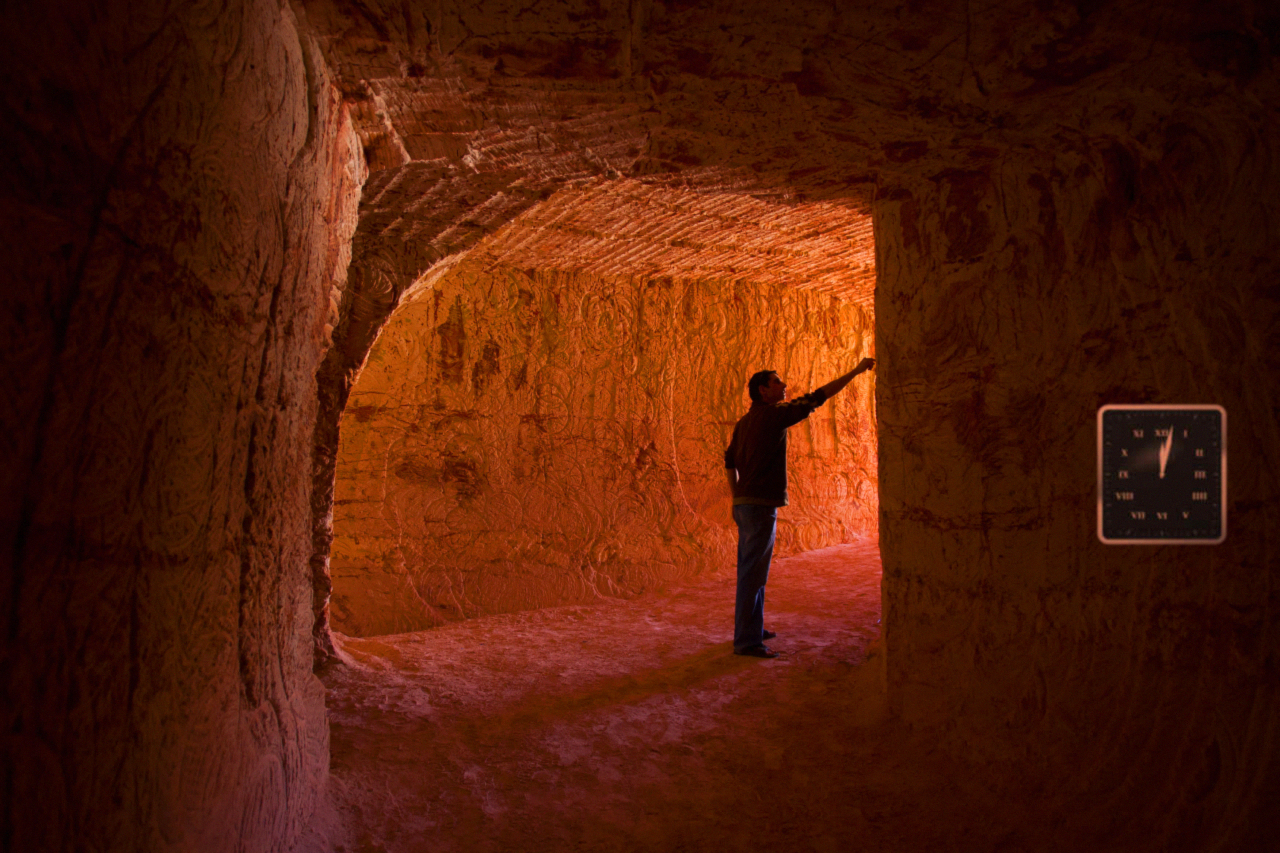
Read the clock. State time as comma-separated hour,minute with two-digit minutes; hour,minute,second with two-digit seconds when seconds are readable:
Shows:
12,02
